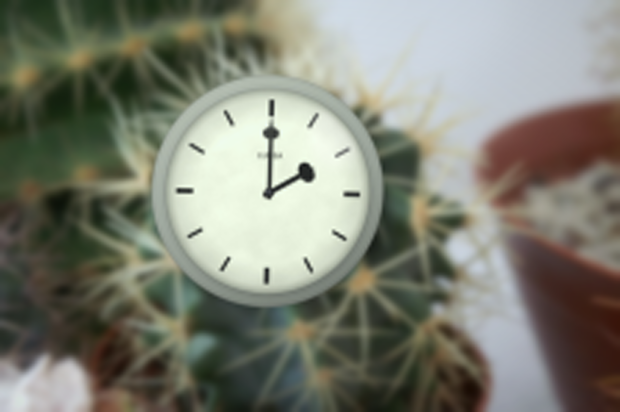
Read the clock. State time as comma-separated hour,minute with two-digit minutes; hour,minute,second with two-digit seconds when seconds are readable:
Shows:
2,00
